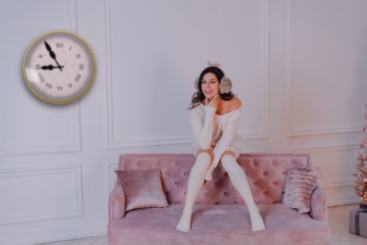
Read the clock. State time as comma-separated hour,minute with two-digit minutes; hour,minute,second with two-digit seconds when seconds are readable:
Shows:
8,55
